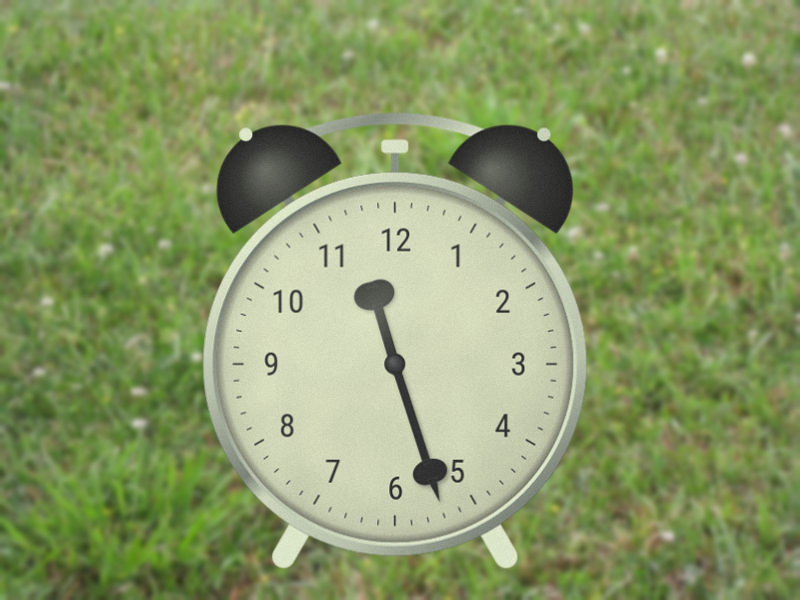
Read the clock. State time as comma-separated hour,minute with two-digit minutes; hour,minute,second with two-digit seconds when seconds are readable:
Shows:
11,27
